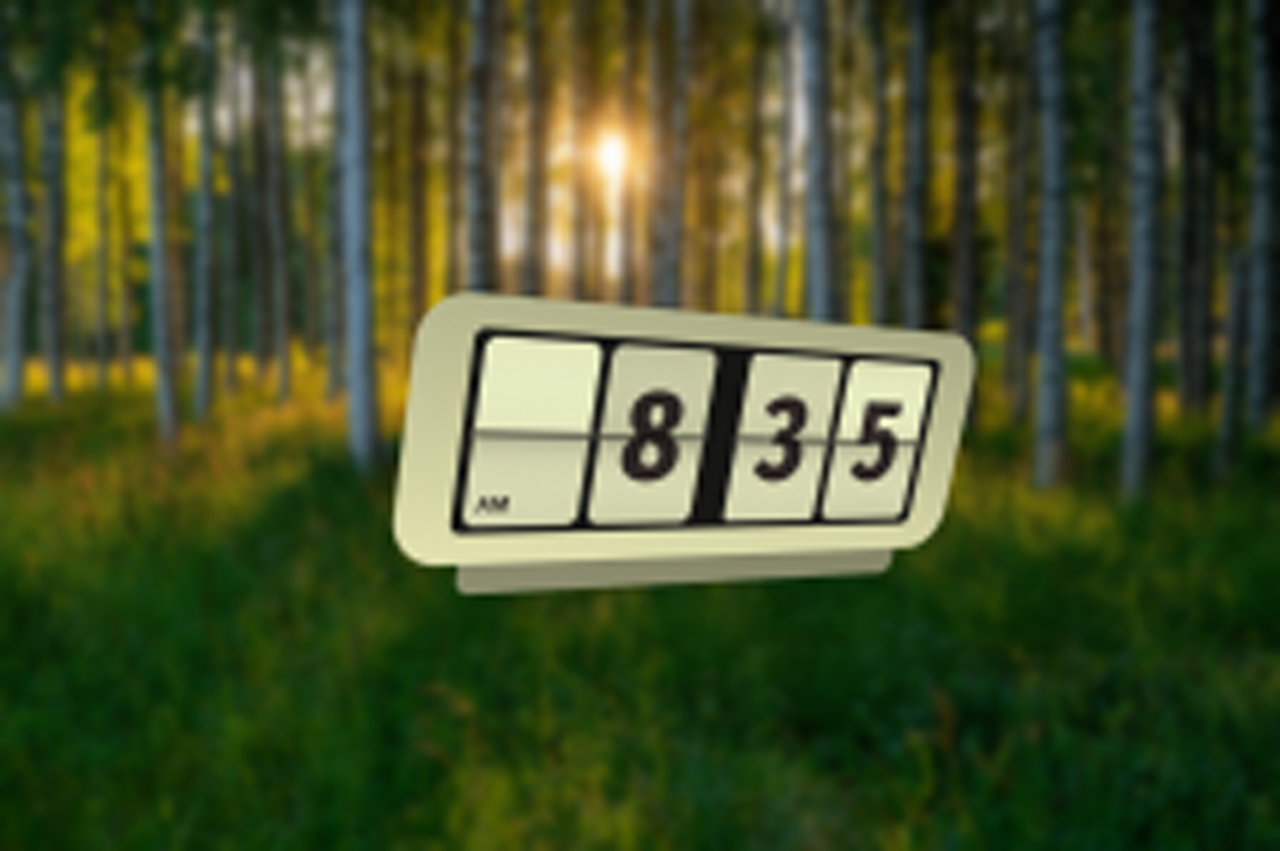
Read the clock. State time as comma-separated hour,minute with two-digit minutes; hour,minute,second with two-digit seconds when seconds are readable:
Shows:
8,35
